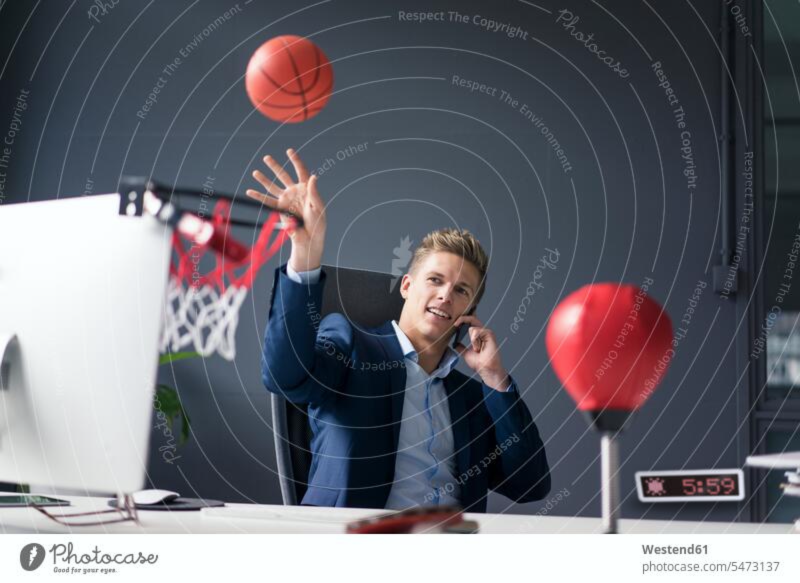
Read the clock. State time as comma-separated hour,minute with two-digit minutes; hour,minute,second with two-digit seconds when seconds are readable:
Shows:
5,59
